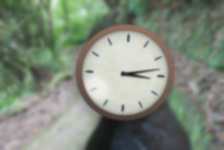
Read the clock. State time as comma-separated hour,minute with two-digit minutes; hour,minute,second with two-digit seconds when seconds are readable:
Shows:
3,13
